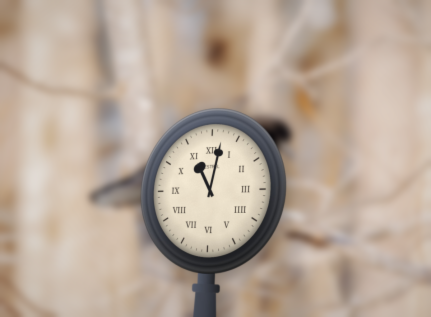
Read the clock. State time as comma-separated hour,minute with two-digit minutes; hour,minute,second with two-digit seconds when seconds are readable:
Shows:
11,02
